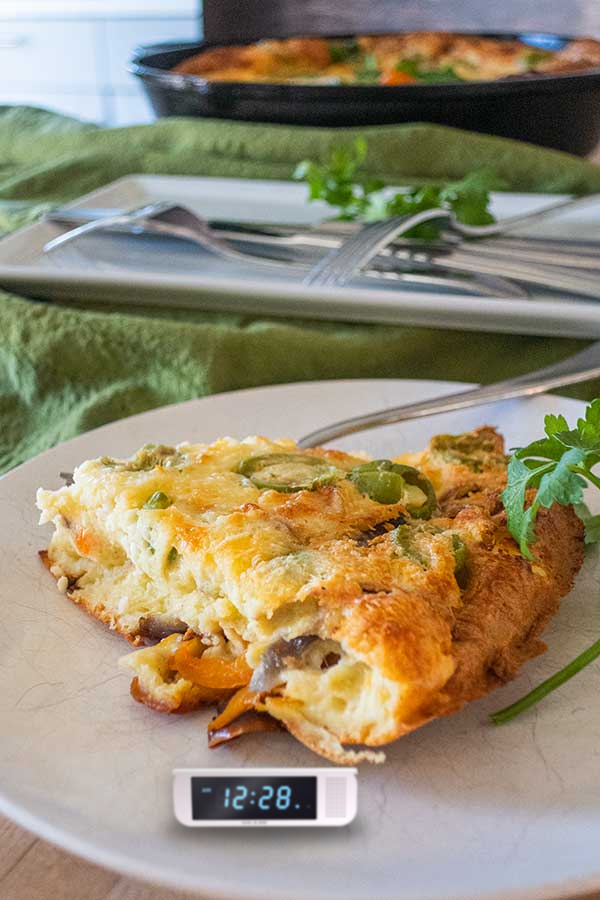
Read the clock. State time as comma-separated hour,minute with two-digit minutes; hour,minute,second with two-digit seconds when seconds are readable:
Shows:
12,28
